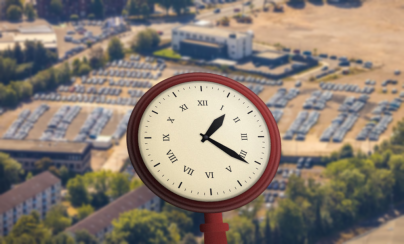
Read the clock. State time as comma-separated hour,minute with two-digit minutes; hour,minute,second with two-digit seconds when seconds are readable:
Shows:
1,21
